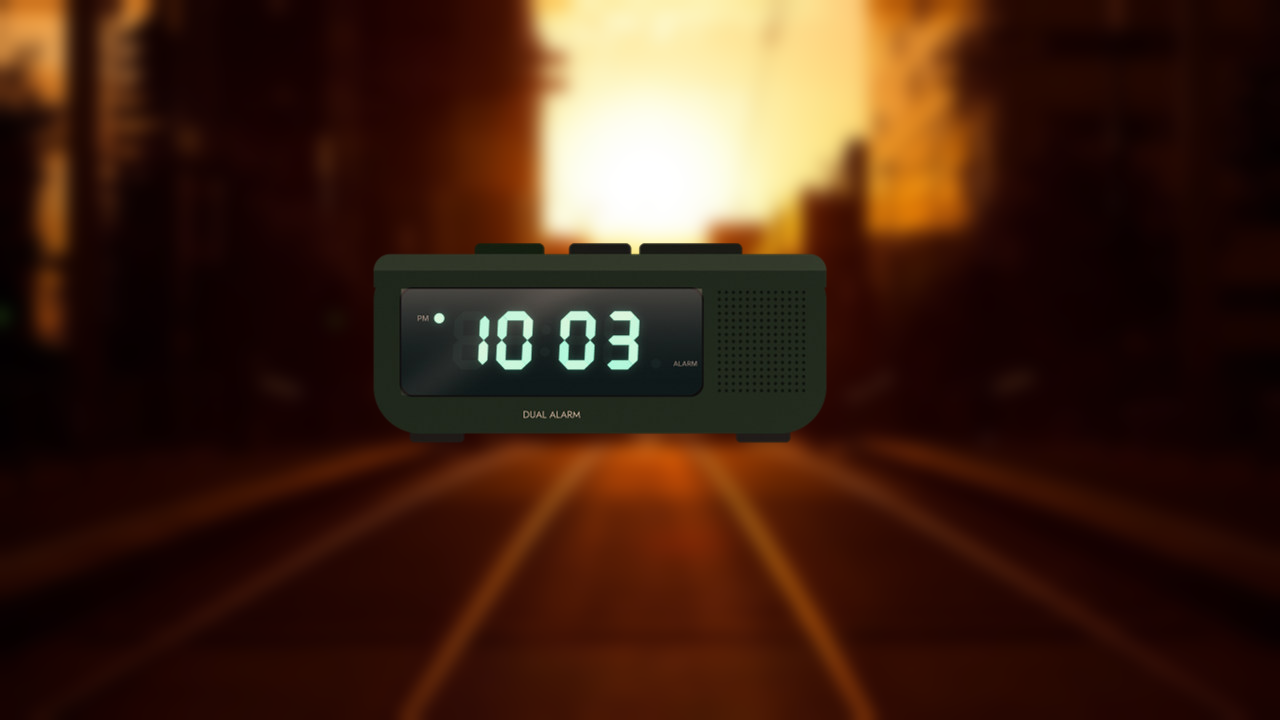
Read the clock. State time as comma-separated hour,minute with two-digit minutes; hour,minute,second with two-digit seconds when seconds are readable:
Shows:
10,03
